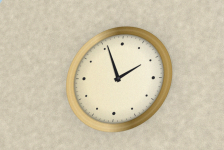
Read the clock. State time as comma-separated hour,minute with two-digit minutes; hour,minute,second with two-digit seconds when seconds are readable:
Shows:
1,56
